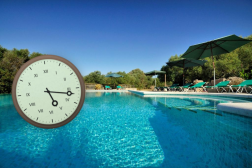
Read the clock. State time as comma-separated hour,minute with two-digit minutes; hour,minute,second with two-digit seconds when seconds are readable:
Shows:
5,17
